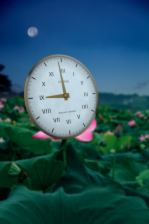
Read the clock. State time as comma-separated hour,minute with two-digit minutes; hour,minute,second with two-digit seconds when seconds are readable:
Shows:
8,59
